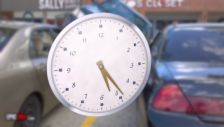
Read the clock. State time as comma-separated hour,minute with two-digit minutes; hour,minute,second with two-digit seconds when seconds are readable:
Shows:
5,24
